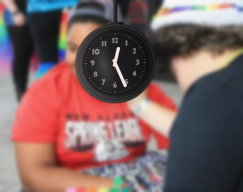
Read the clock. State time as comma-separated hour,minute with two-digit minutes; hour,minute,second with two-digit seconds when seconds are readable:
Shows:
12,26
